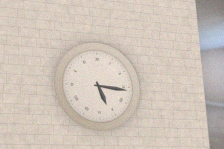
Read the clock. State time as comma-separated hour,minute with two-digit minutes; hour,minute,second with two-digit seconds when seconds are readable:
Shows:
5,16
